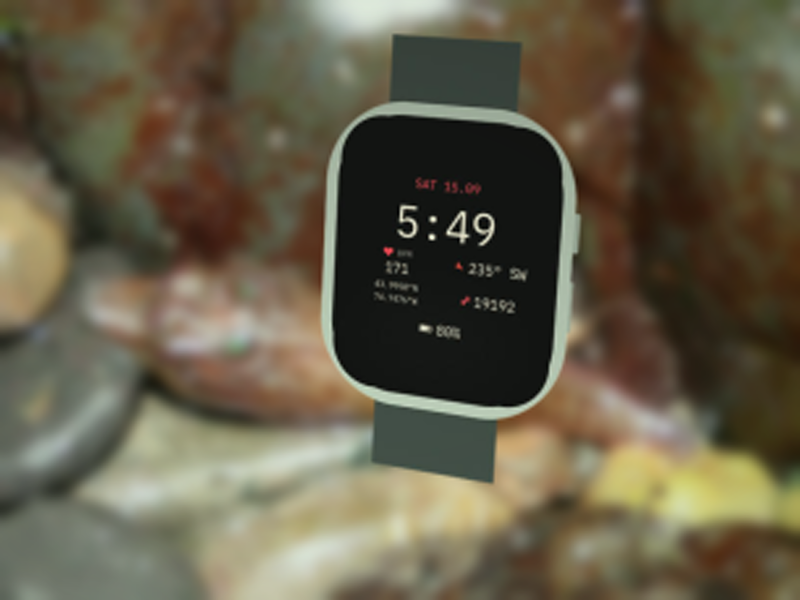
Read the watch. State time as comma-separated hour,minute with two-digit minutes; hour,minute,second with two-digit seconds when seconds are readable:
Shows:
5,49
